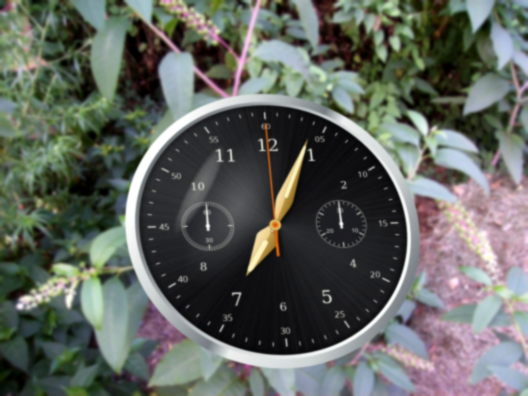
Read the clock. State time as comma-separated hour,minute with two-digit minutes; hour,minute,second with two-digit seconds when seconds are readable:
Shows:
7,04
